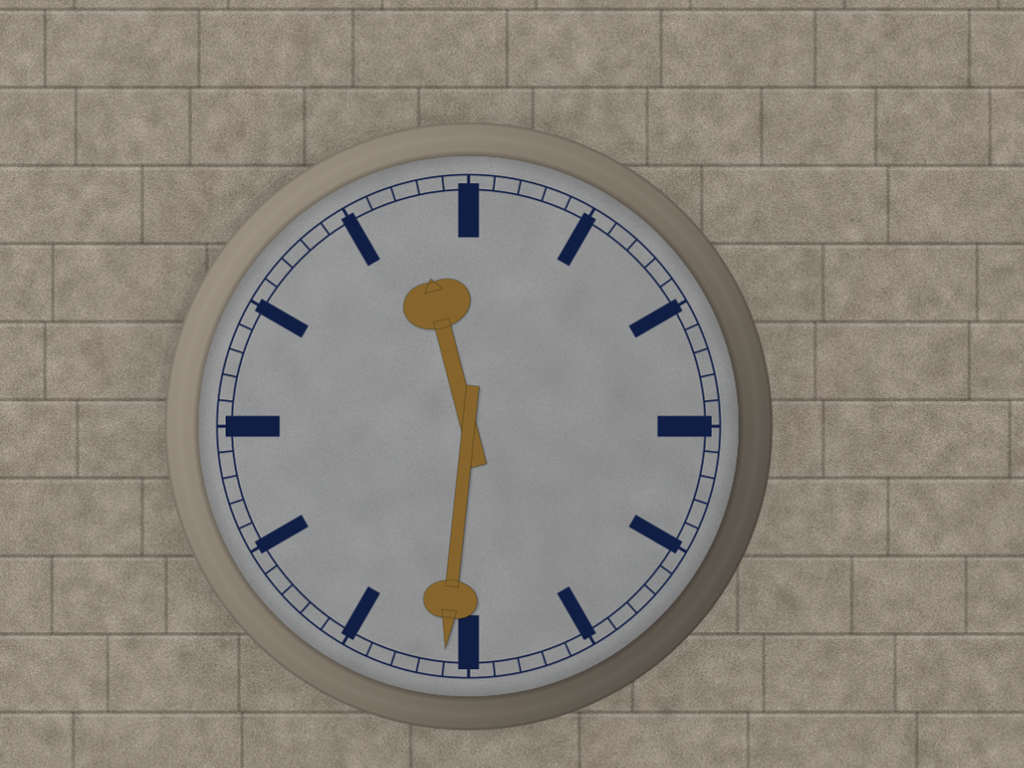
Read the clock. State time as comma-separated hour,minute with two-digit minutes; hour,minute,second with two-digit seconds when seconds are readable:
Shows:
11,31
